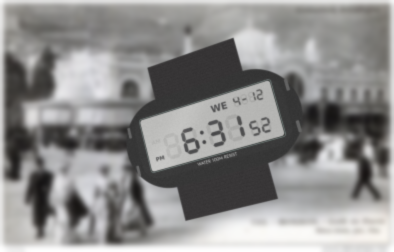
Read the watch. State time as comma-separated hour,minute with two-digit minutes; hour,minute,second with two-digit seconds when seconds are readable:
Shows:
6,31,52
